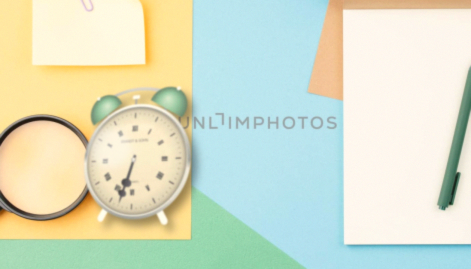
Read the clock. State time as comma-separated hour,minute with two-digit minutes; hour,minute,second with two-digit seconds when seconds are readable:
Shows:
6,33
